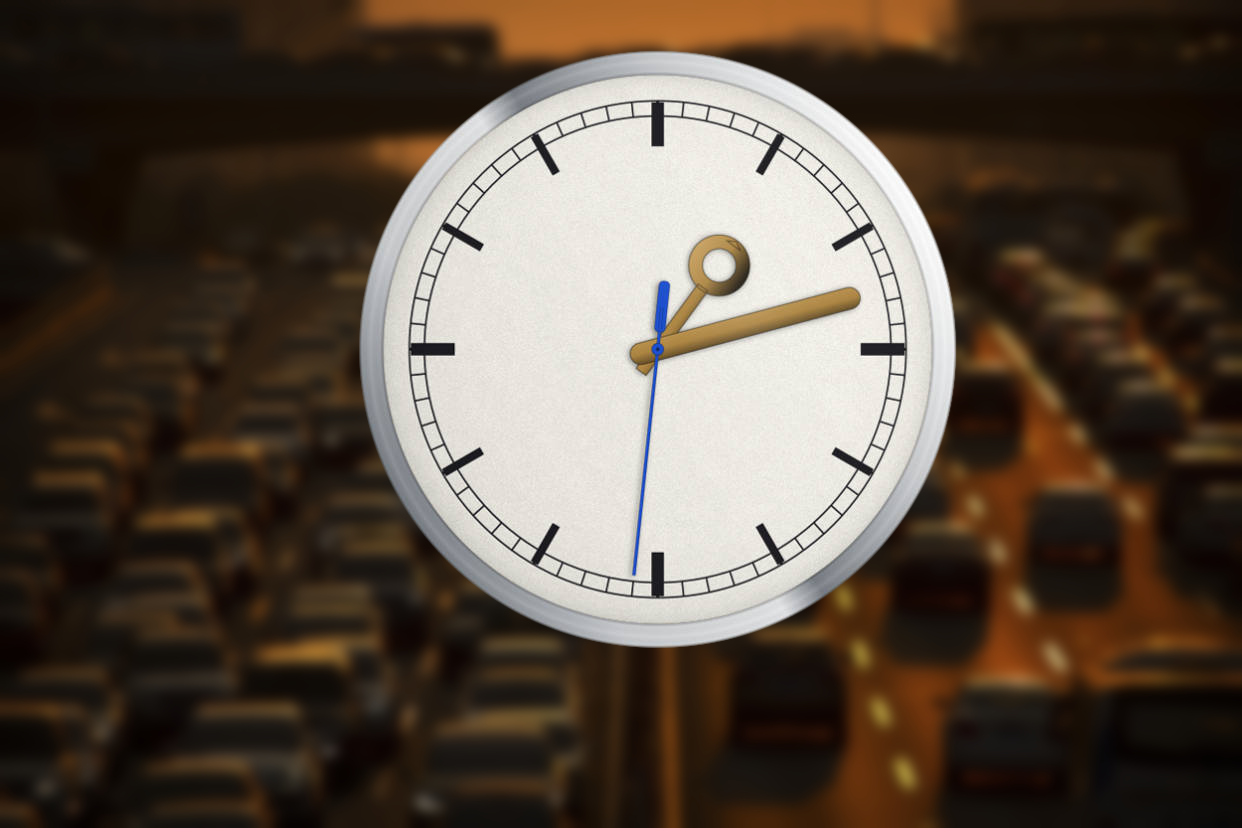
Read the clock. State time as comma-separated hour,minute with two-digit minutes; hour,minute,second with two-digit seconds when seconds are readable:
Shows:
1,12,31
